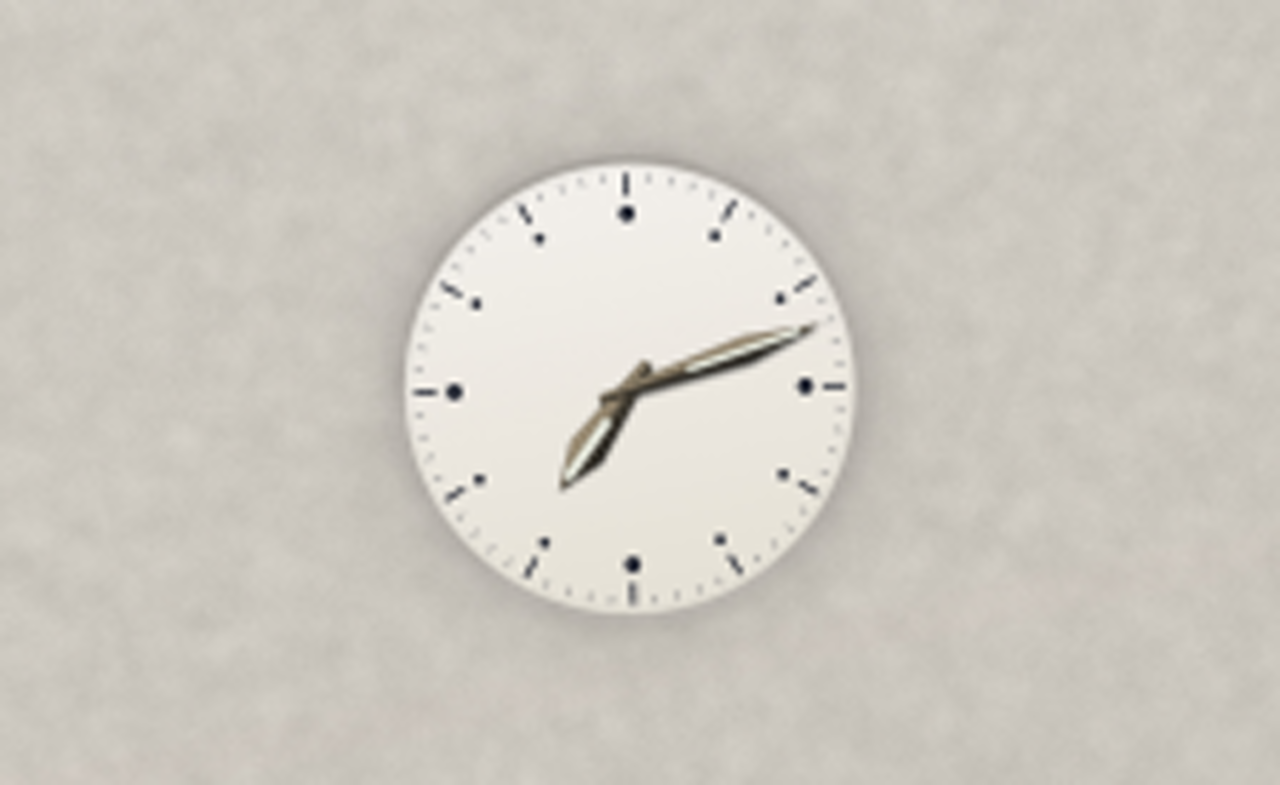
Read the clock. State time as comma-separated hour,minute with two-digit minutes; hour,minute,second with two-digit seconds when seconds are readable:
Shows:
7,12
